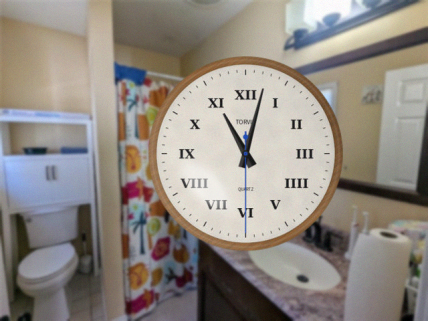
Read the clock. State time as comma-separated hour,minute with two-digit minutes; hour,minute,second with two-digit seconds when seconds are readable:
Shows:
11,02,30
